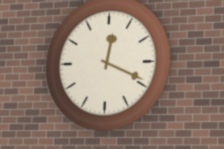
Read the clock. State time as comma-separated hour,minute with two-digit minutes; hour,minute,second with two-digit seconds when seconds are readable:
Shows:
12,19
